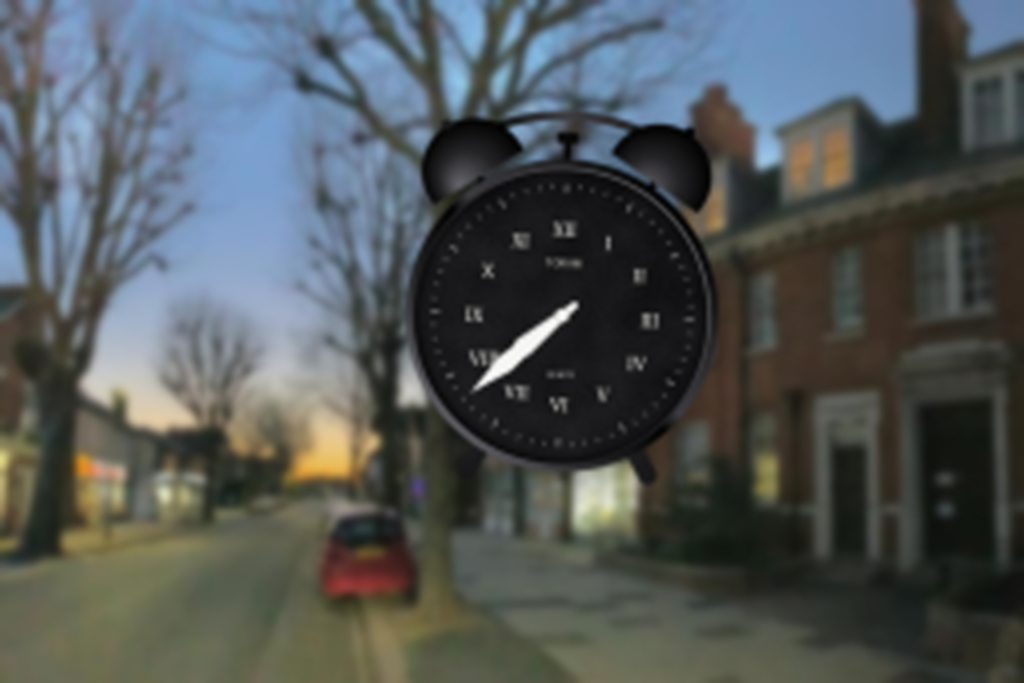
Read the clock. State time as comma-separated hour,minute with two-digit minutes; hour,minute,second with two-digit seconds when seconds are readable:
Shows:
7,38
